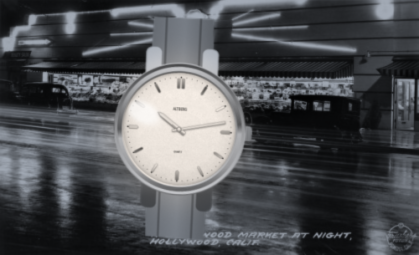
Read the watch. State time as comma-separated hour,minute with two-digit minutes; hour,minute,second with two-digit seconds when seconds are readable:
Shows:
10,13
